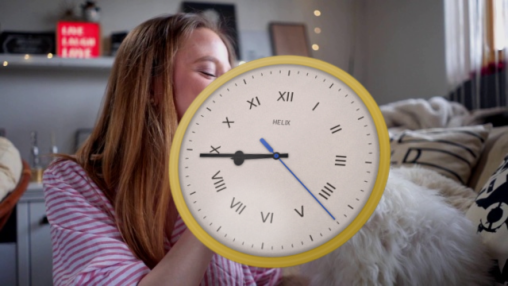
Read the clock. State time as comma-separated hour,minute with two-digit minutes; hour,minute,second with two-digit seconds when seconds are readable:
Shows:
8,44,22
